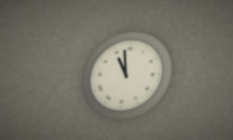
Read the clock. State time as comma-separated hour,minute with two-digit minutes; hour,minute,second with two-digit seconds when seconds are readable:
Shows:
10,58
